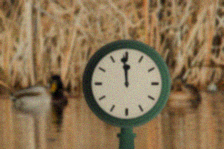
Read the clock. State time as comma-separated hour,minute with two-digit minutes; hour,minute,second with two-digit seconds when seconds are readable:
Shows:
11,59
